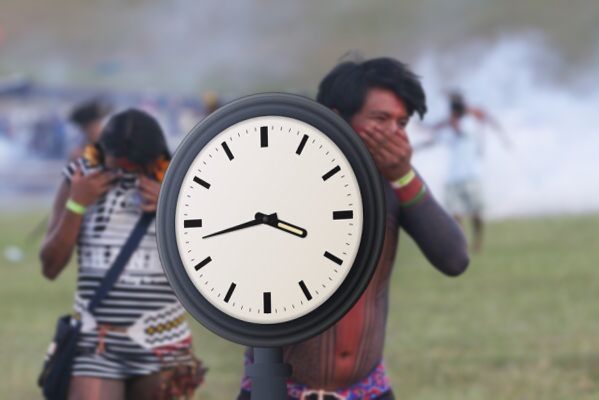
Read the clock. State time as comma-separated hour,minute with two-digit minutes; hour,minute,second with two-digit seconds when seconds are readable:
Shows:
3,43
